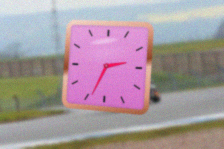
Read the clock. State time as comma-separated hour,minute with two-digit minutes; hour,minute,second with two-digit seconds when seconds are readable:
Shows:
2,34
